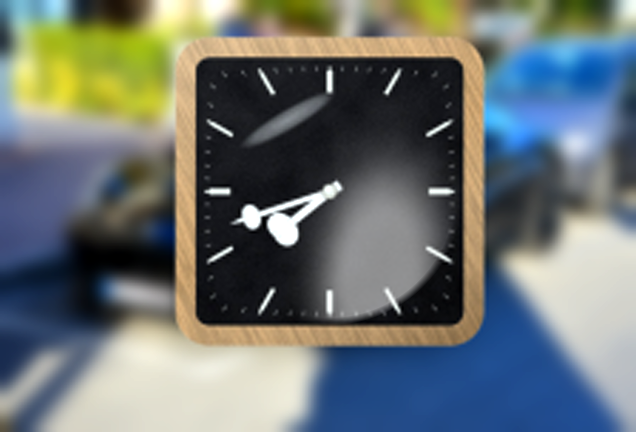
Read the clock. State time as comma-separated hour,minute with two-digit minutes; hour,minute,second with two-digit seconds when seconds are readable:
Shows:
7,42
